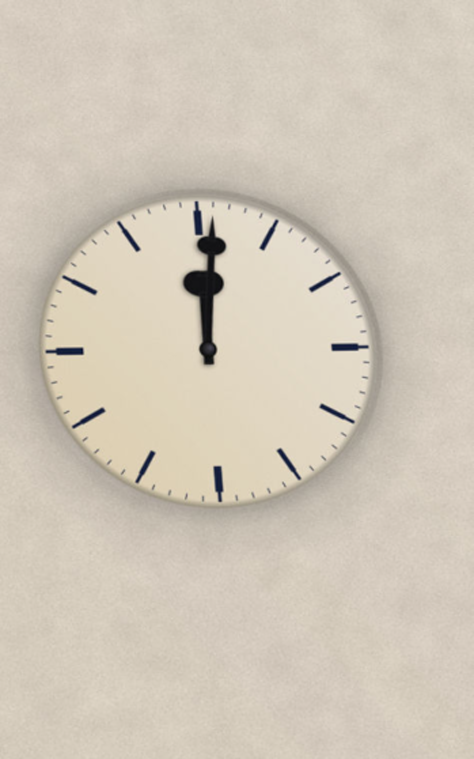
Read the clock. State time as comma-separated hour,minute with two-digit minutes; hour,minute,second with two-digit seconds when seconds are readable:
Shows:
12,01
